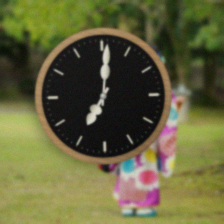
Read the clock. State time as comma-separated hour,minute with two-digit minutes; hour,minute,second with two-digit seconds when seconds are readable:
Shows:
7,01
